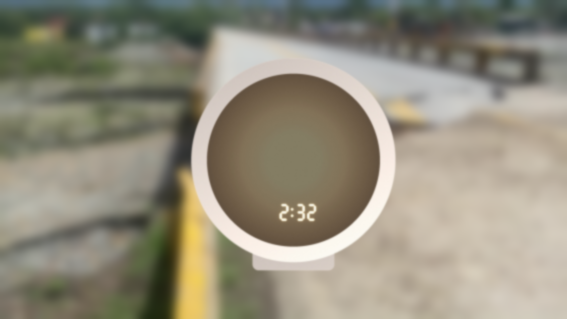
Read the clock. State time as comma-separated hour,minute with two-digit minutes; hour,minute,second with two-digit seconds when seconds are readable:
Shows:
2,32
